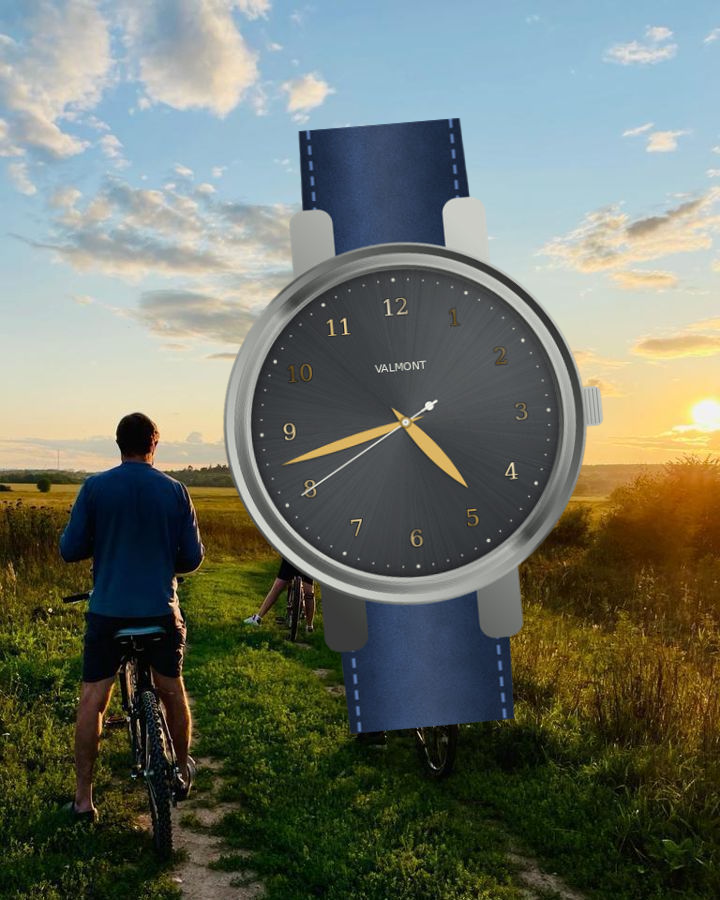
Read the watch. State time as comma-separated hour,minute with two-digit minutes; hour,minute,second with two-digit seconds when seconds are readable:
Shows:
4,42,40
